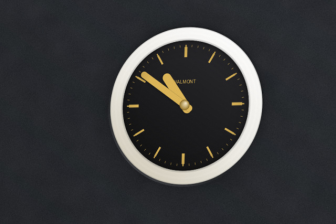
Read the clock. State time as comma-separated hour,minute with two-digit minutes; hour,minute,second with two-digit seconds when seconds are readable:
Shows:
10,51
